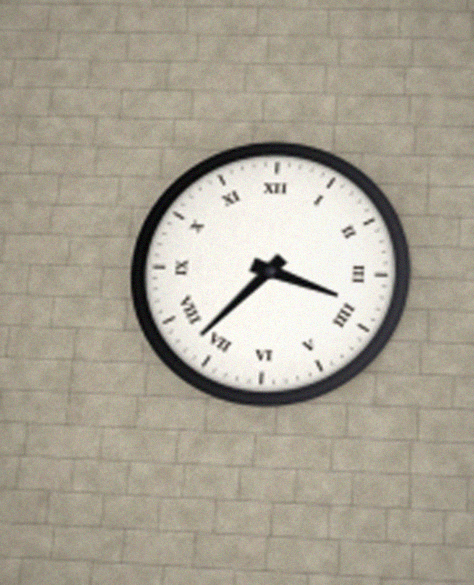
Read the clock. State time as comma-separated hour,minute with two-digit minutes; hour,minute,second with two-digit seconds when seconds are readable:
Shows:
3,37
